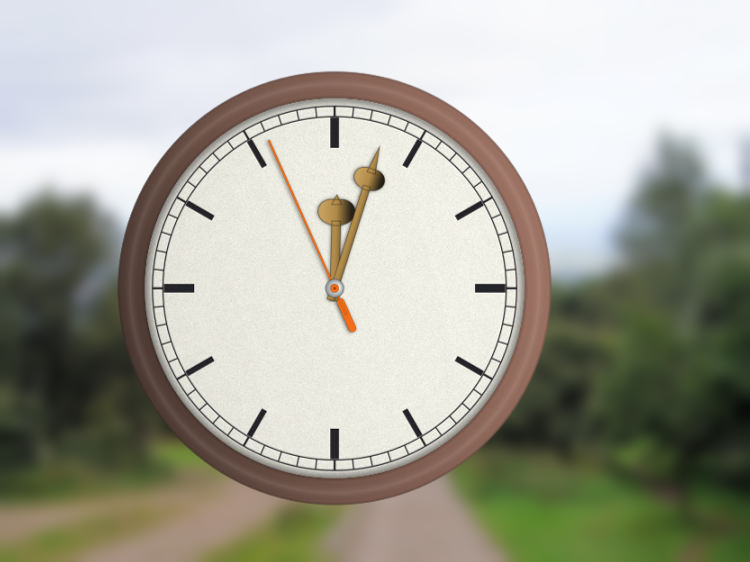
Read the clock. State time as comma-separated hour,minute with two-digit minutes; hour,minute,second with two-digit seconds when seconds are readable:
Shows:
12,02,56
